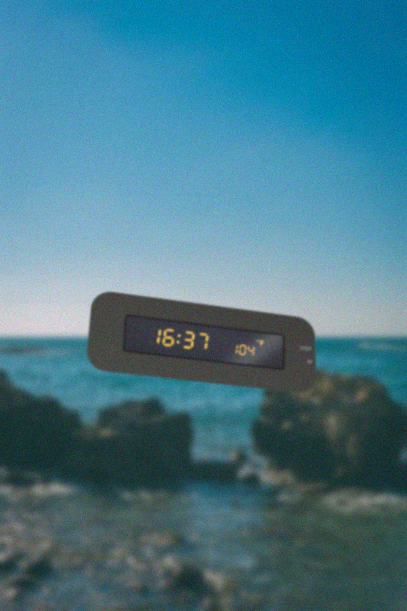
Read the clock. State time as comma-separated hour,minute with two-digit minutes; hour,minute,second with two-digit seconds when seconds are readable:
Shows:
16,37
